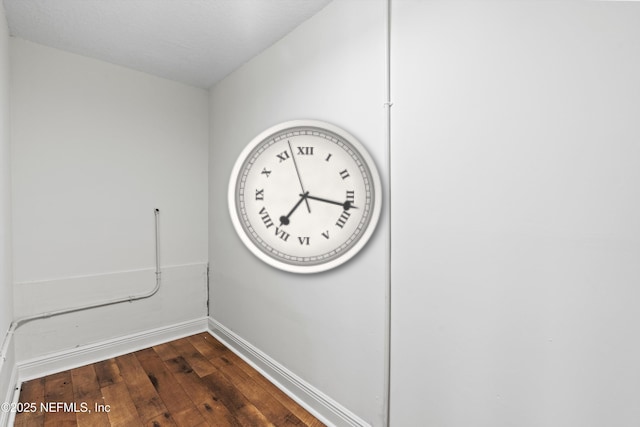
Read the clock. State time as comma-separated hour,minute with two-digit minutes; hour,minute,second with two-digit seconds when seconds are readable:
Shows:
7,16,57
